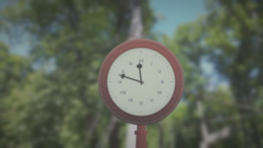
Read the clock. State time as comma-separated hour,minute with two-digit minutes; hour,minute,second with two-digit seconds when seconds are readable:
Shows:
11,48
